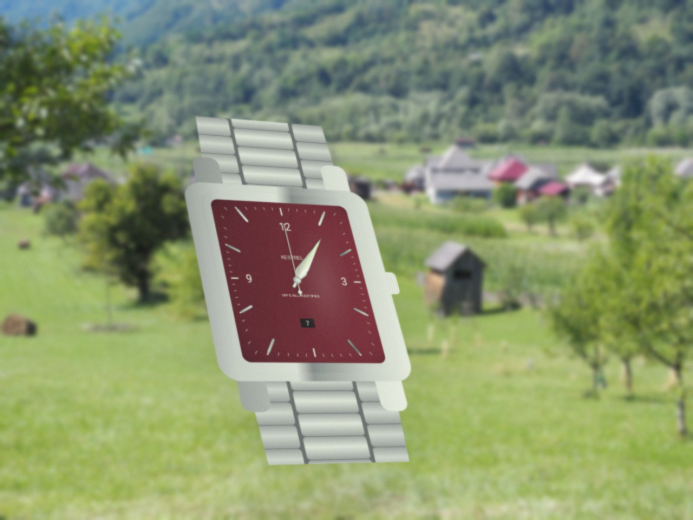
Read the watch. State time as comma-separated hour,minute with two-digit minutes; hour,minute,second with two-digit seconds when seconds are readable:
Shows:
1,06,00
